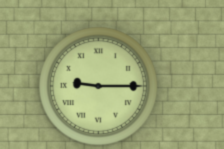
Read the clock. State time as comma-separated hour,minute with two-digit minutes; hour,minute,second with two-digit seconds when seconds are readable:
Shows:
9,15
